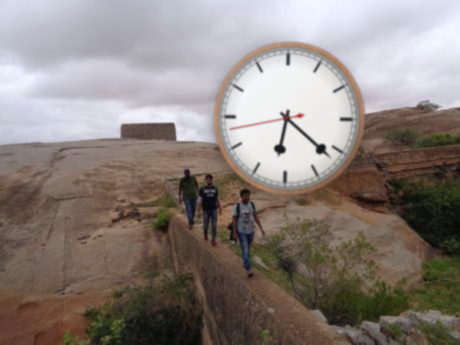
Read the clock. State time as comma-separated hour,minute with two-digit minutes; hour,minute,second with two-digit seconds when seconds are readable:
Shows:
6,21,43
